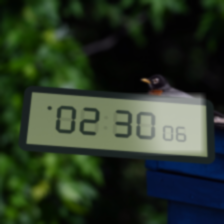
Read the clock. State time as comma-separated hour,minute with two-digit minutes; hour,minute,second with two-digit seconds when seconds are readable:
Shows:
2,30,06
